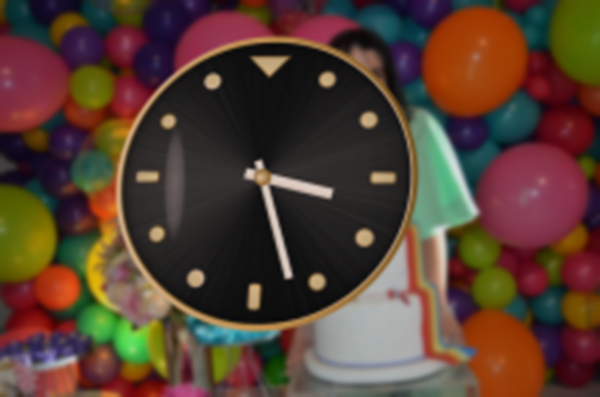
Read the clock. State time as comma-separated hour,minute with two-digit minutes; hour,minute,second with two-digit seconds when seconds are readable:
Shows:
3,27
